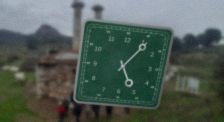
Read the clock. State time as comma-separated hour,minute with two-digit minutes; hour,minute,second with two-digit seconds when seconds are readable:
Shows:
5,06
